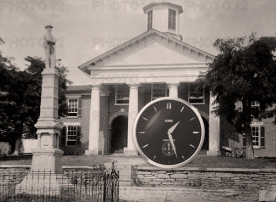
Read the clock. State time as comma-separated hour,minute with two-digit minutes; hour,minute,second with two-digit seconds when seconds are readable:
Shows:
1,27
